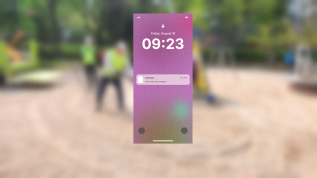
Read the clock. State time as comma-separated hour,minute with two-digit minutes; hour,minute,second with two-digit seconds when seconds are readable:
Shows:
9,23
